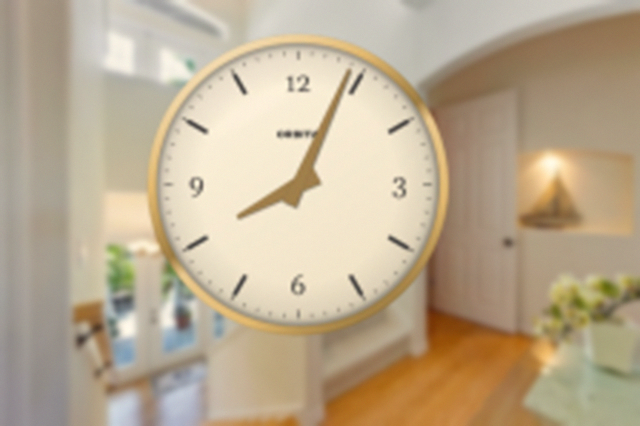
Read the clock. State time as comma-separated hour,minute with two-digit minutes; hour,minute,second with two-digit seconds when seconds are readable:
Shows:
8,04
